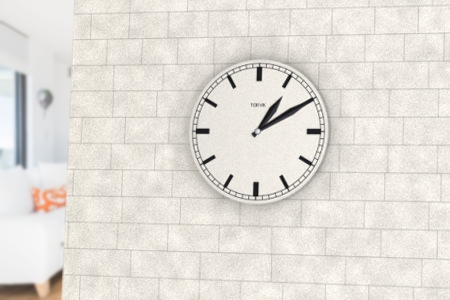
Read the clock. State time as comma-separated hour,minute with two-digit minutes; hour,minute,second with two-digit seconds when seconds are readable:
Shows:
1,10
